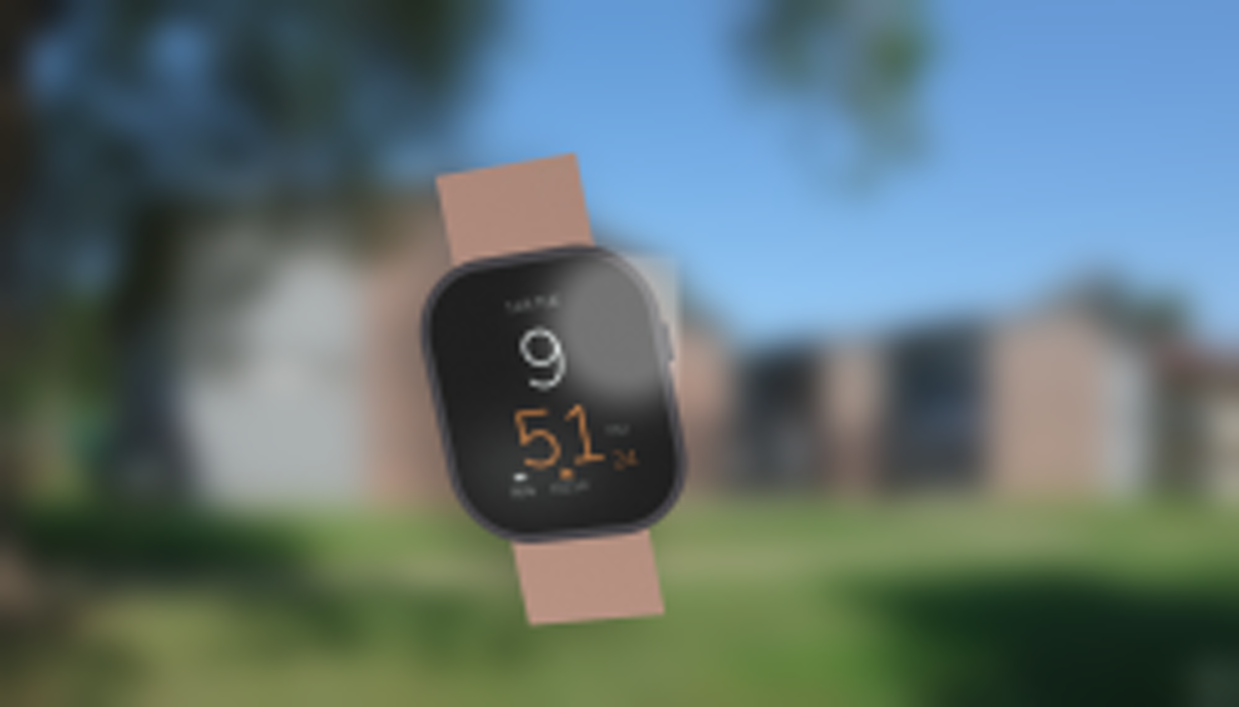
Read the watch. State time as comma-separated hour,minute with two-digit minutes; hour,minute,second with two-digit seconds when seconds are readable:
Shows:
9,51
